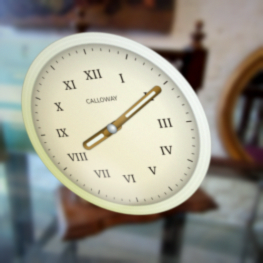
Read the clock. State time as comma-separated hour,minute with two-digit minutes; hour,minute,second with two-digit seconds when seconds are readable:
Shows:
8,10
